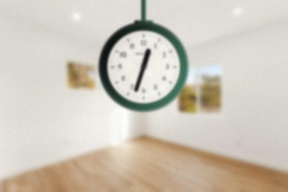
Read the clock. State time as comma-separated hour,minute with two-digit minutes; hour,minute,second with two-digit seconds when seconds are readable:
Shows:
12,33
